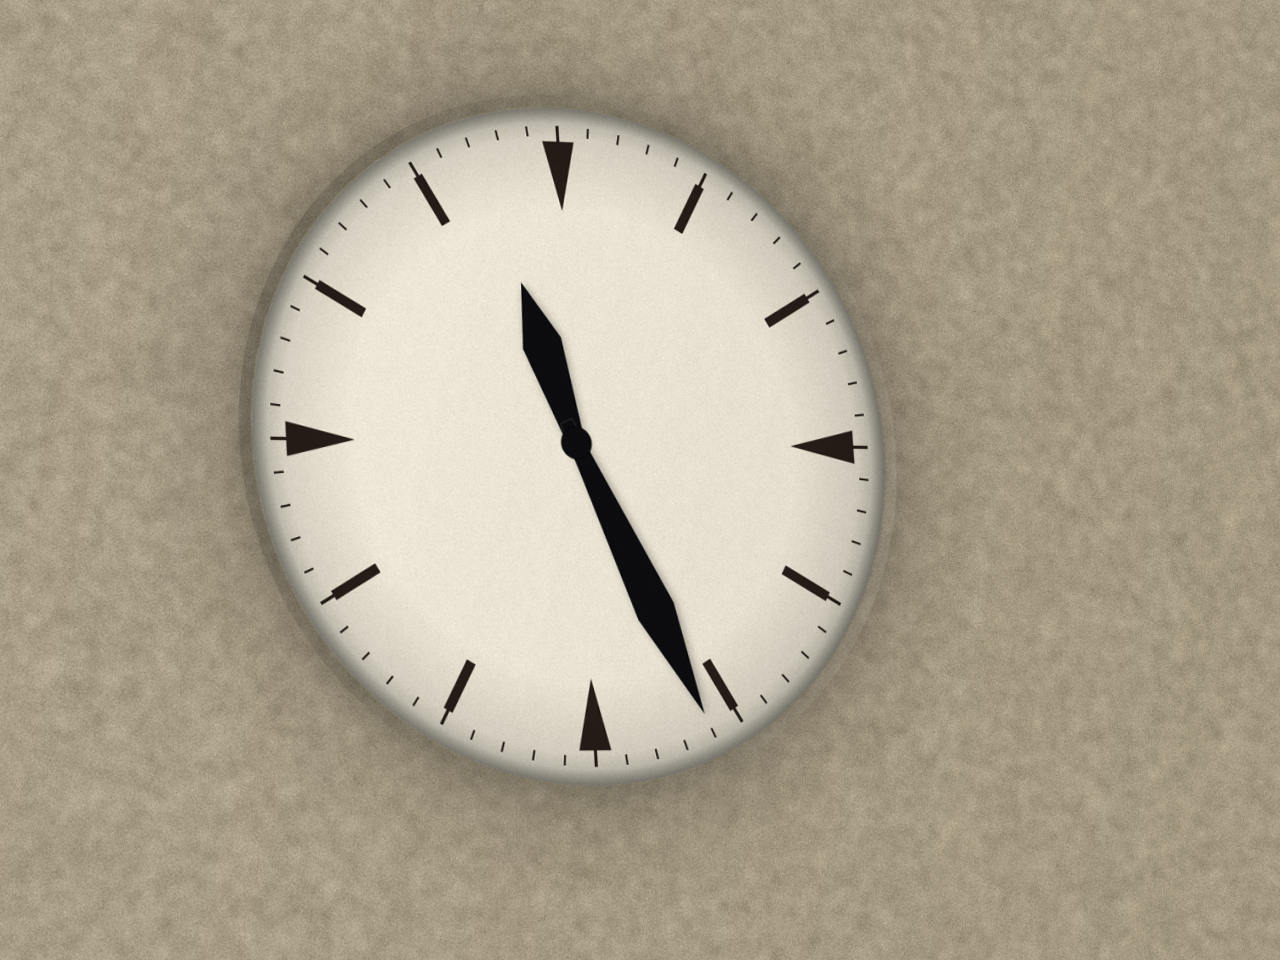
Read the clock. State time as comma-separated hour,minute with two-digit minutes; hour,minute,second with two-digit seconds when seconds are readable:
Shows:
11,26
